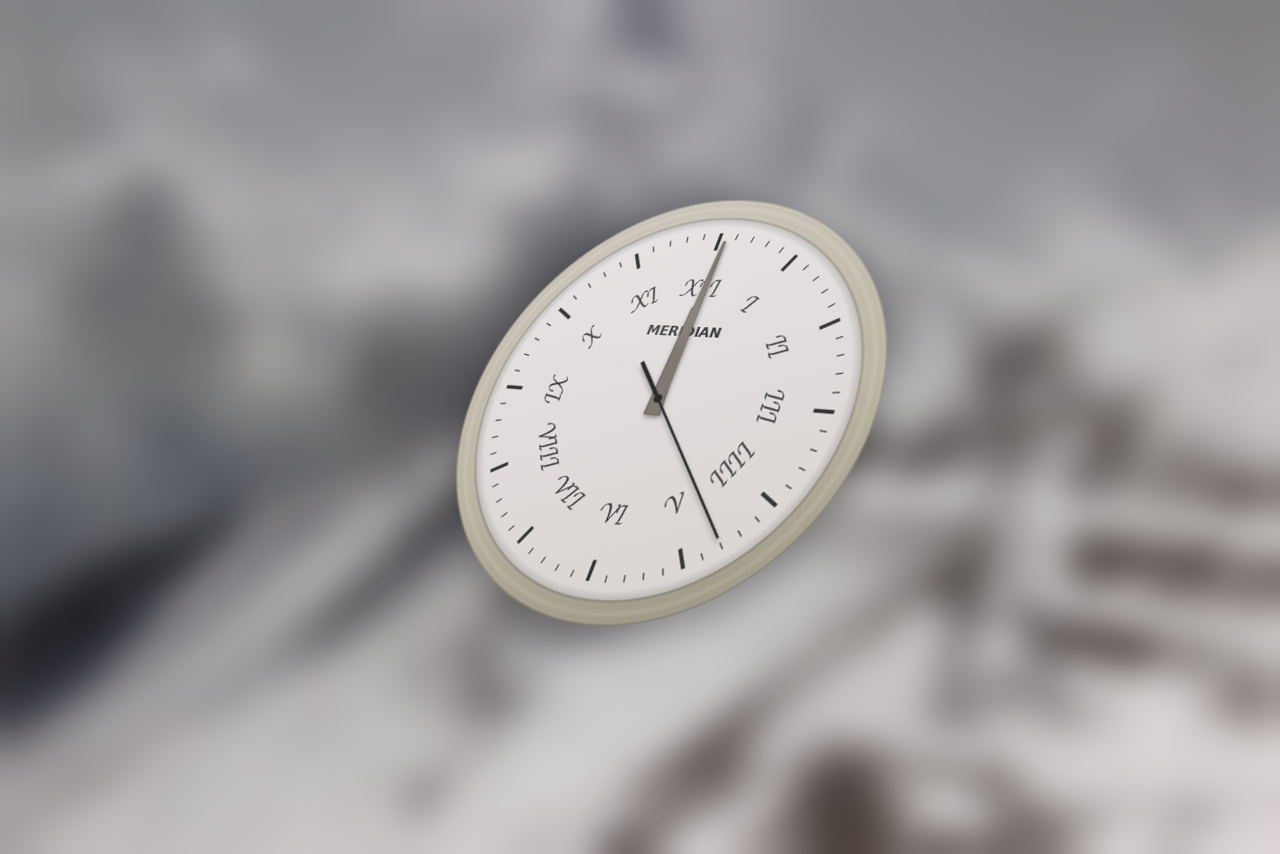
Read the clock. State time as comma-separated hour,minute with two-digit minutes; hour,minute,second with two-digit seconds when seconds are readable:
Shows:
12,00,23
